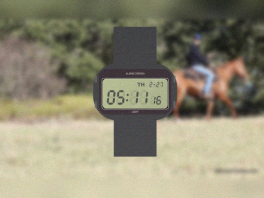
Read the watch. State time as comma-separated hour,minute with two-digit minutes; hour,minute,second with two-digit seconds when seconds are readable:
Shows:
5,11,16
